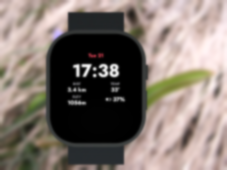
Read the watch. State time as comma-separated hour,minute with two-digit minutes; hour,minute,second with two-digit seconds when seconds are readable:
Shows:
17,38
